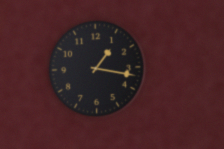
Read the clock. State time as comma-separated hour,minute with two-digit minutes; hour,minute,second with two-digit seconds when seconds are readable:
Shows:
1,17
